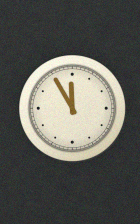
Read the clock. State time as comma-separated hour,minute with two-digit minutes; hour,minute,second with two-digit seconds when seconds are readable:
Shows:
11,55
